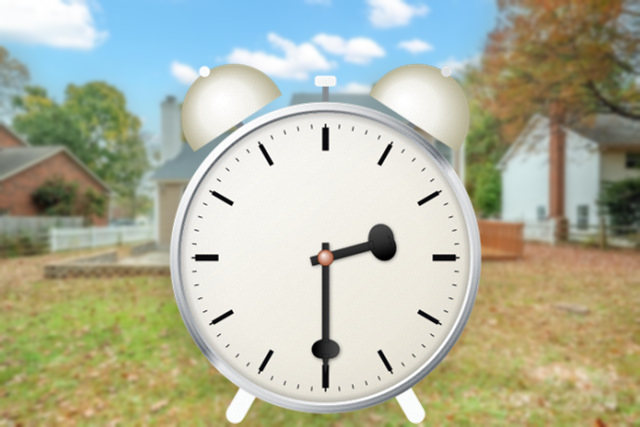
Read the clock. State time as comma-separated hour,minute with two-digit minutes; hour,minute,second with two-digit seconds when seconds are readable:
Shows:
2,30
